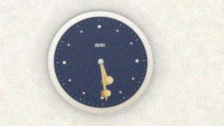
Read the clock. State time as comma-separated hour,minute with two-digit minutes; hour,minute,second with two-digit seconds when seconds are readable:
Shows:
5,29
